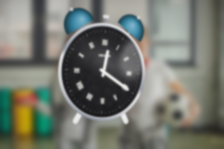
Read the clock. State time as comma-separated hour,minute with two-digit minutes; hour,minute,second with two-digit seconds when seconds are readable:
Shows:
12,20
